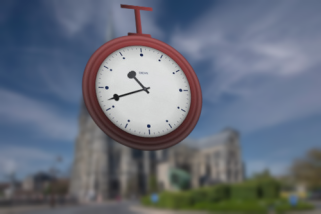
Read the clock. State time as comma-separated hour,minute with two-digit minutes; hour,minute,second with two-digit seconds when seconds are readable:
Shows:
10,42
